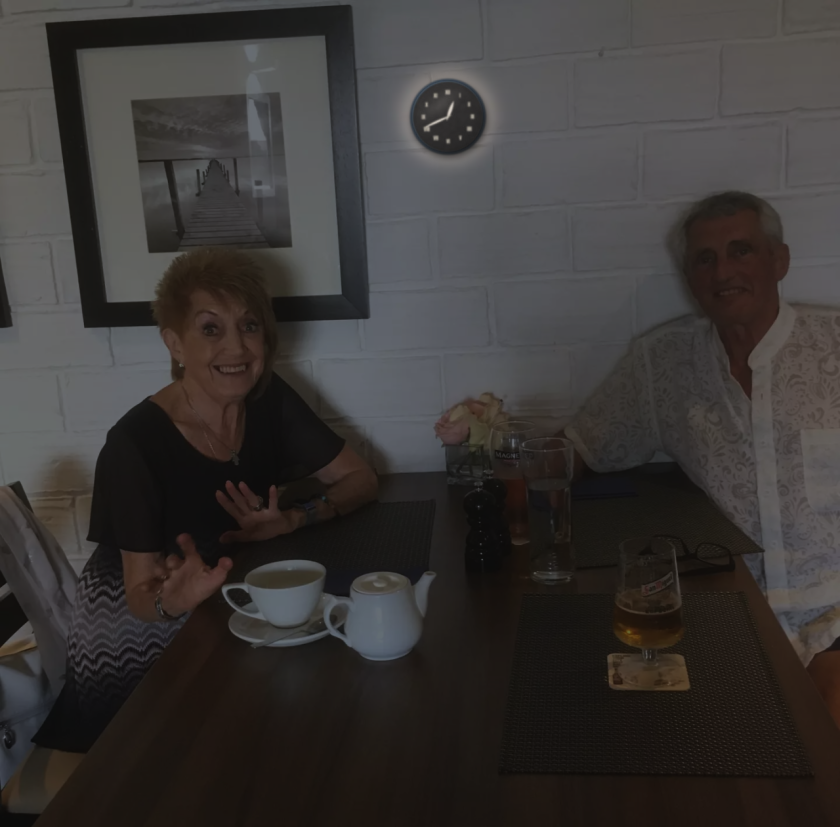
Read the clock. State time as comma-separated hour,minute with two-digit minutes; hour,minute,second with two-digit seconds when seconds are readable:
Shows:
12,41
